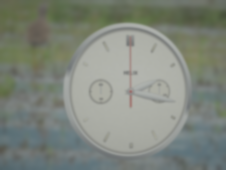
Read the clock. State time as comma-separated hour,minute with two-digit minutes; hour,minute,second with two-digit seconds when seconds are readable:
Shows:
2,17
